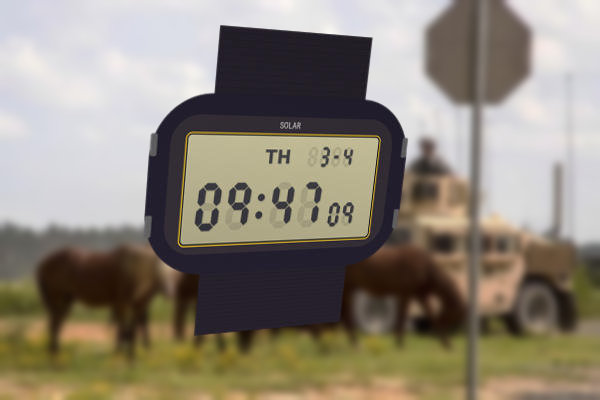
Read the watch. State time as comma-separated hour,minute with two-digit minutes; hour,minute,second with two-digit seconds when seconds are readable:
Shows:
9,47,09
